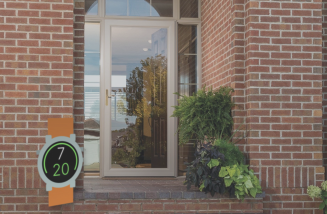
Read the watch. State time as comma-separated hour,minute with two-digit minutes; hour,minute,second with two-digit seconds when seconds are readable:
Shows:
7,20
